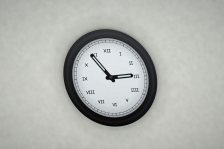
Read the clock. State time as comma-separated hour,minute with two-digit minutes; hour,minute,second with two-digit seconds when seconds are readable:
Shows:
2,54
